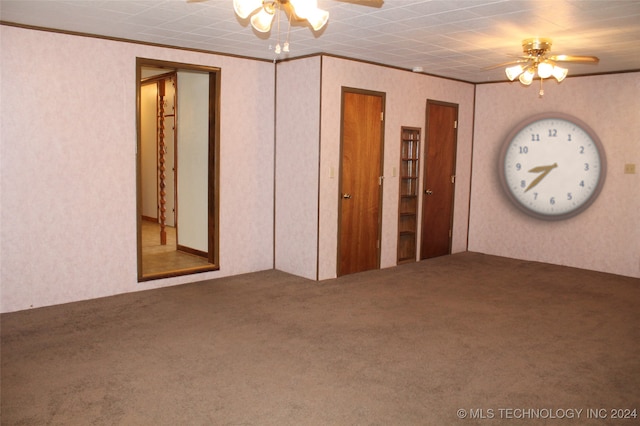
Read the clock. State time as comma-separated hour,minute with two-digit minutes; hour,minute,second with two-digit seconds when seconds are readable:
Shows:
8,38
